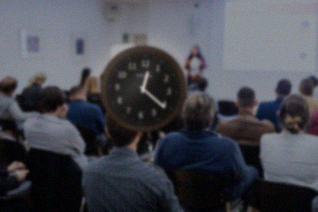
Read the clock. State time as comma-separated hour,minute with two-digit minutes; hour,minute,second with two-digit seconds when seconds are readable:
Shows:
12,21
